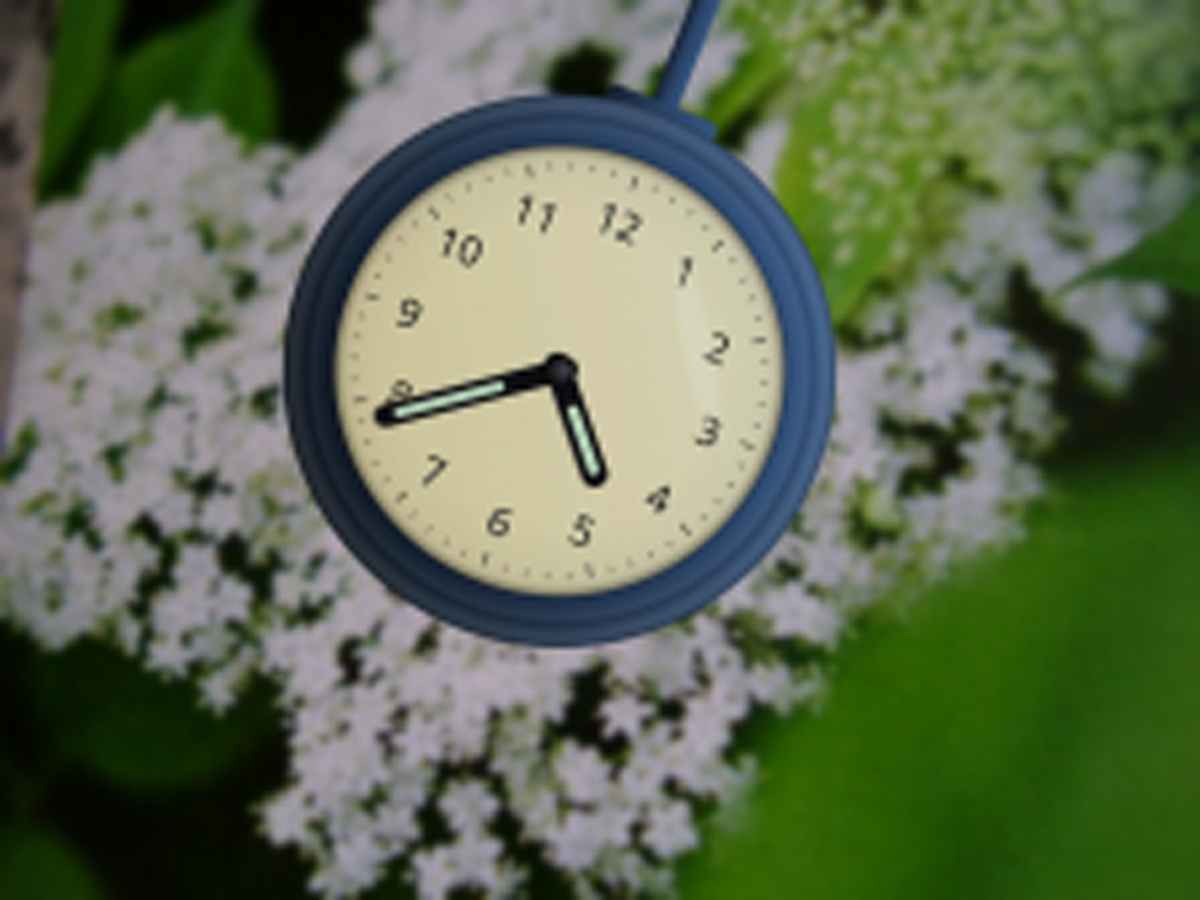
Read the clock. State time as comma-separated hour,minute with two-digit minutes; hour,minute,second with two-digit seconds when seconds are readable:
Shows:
4,39
